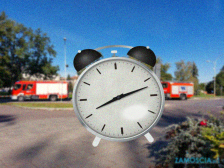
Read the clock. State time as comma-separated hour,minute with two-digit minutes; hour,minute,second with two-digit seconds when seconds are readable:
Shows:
8,12
